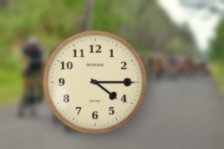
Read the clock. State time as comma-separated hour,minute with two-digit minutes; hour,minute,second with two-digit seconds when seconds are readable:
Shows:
4,15
